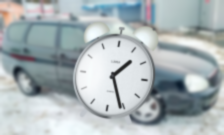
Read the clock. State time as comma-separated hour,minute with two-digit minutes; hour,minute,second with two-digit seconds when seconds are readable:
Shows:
1,26
